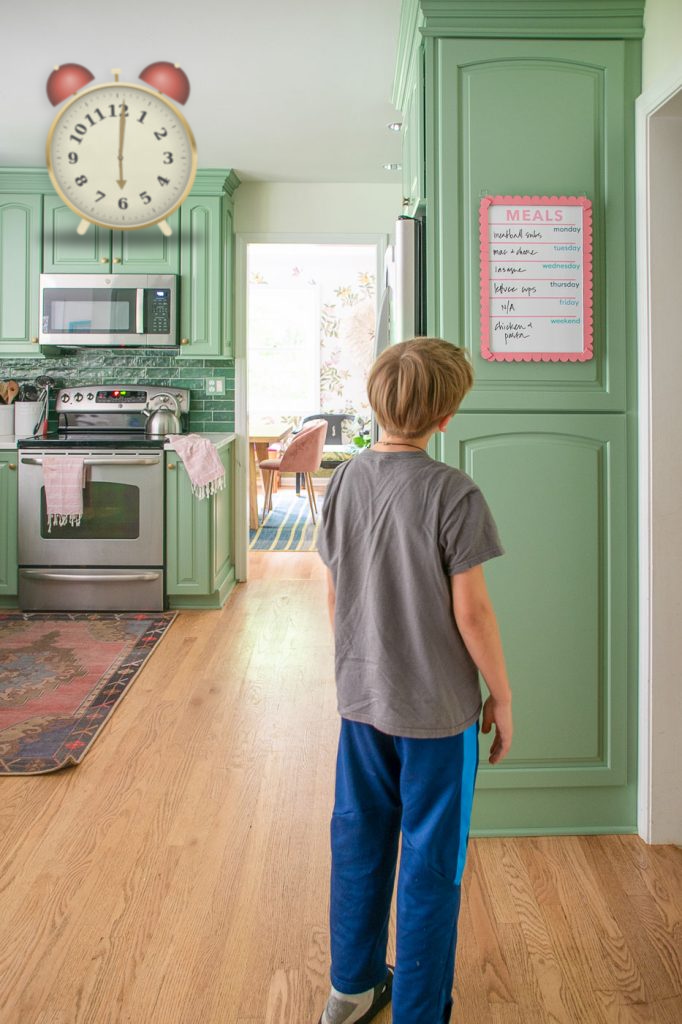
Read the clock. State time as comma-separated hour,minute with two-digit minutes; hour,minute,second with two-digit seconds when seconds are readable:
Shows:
6,01
